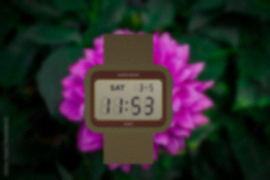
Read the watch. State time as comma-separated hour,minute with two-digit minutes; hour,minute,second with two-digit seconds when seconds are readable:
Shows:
11,53
